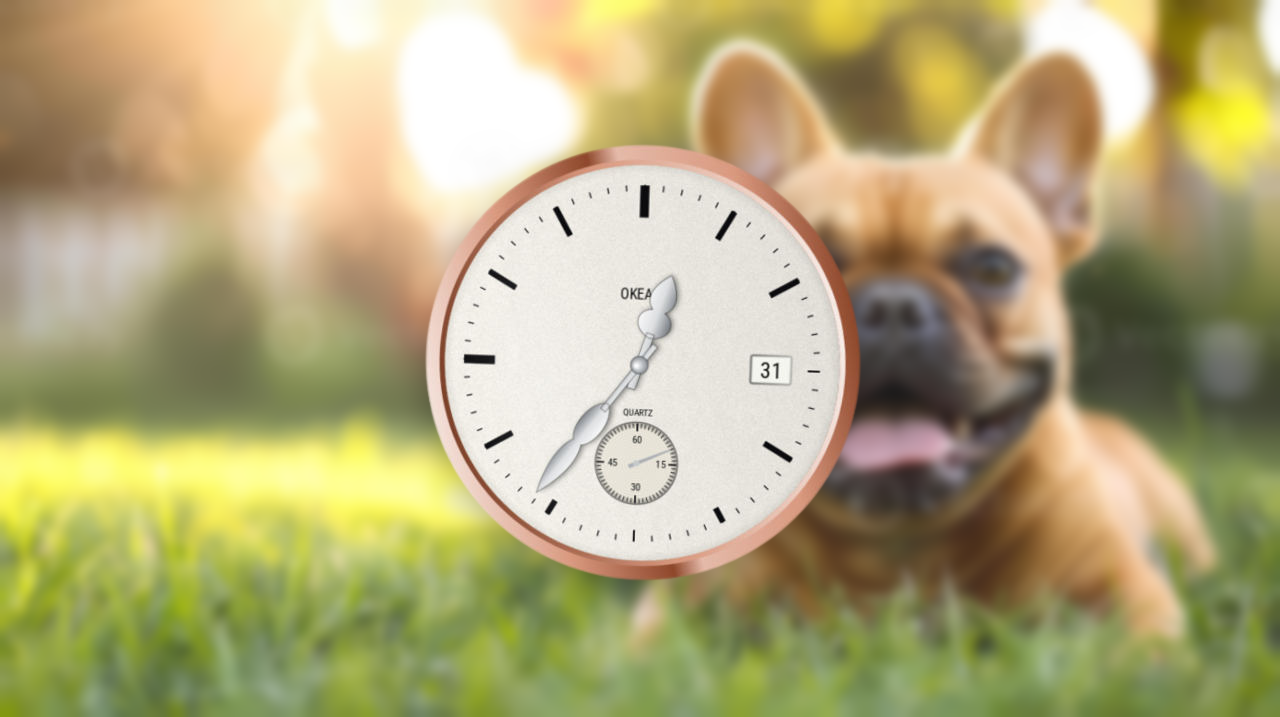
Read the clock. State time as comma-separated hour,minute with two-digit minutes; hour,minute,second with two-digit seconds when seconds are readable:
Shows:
12,36,11
